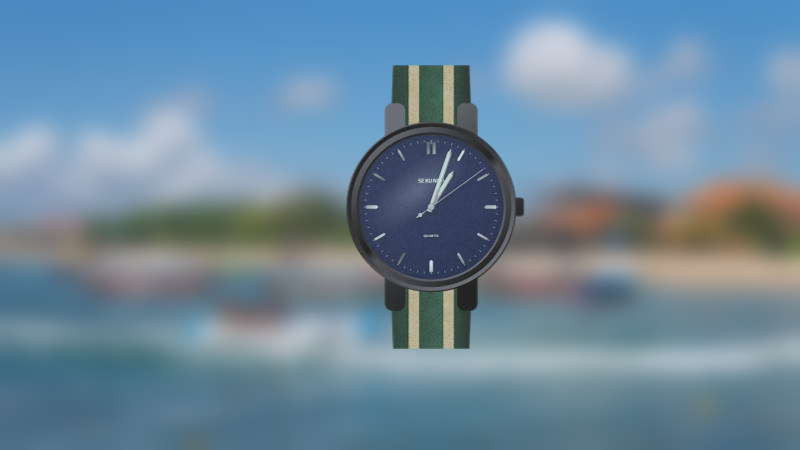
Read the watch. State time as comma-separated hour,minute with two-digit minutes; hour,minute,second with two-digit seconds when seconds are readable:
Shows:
1,03,09
